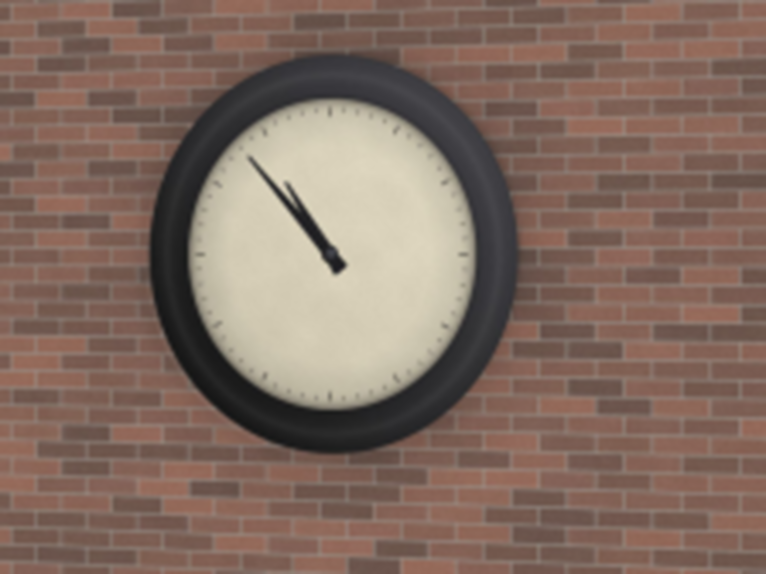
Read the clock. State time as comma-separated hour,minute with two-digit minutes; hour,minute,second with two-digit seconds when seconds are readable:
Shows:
10,53
